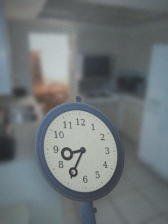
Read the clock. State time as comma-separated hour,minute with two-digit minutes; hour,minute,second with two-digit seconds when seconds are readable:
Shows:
8,35
